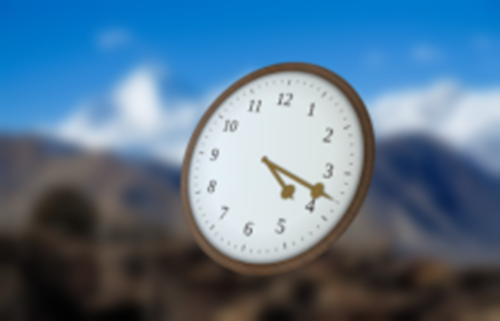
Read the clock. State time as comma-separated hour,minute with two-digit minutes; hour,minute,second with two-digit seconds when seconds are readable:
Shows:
4,18
